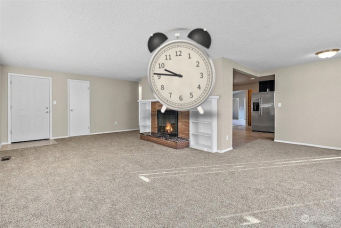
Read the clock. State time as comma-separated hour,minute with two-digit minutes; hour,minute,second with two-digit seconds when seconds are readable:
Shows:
9,46
